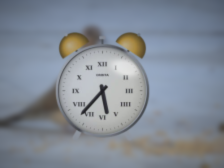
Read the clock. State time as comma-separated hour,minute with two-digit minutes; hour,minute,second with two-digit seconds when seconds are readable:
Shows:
5,37
